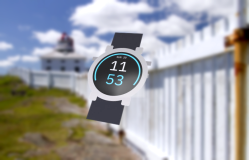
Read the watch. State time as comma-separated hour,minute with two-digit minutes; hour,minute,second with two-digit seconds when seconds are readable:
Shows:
11,53
